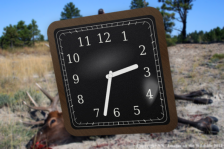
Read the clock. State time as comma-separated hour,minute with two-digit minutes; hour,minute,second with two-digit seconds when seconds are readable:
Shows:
2,33
